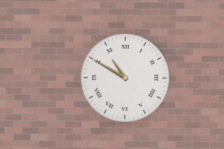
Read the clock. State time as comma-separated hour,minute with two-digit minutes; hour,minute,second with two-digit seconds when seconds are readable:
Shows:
10,50
